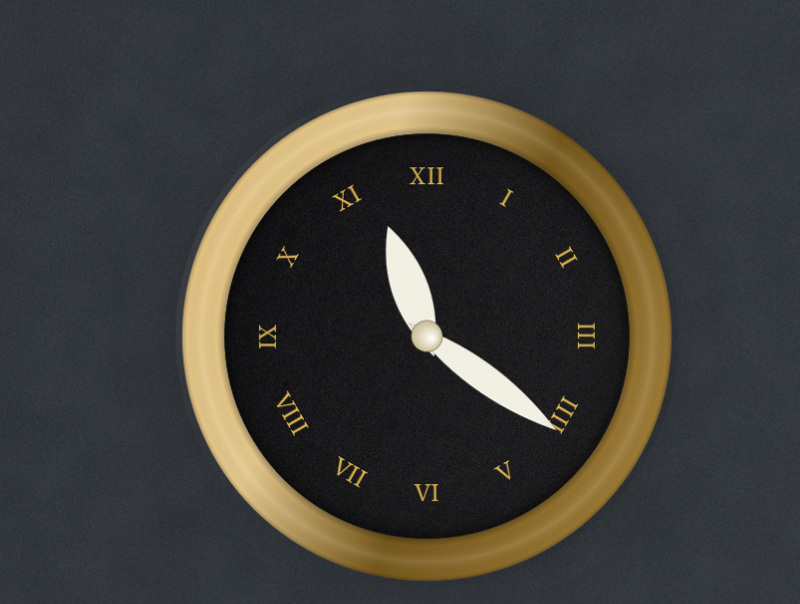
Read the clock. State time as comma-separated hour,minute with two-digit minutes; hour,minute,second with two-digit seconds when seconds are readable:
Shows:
11,21
